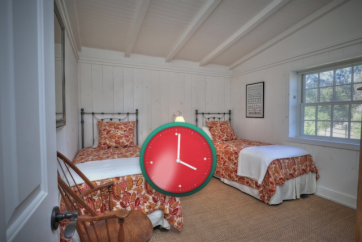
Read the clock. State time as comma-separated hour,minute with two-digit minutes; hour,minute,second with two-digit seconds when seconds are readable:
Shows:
4,01
